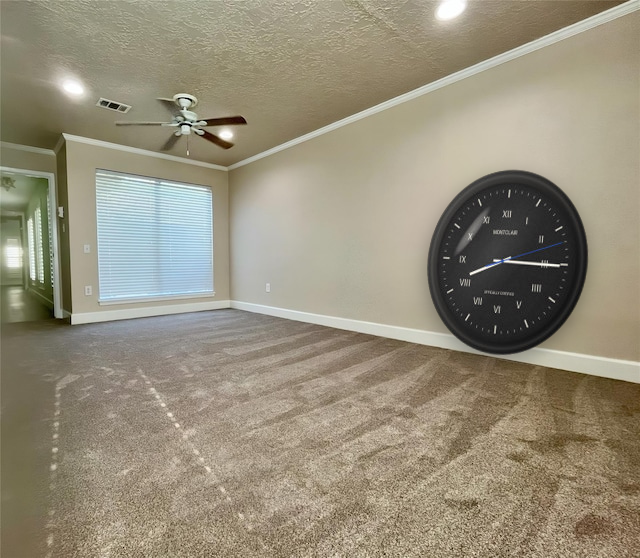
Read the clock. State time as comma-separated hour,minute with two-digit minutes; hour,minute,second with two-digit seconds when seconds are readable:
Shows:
8,15,12
